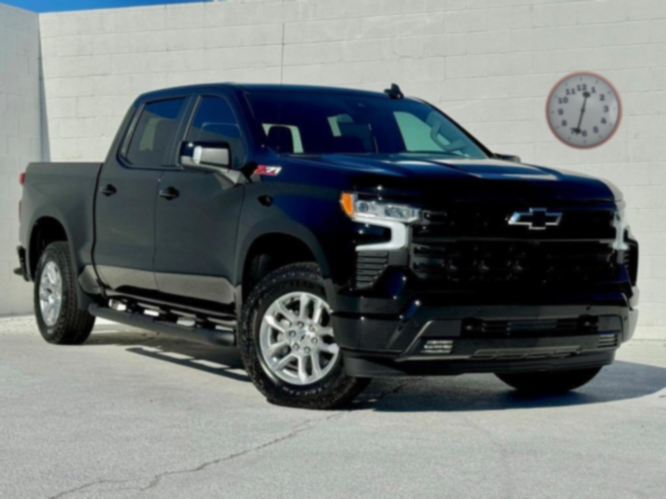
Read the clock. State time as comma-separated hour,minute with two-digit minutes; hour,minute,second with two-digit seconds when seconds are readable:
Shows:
12,33
